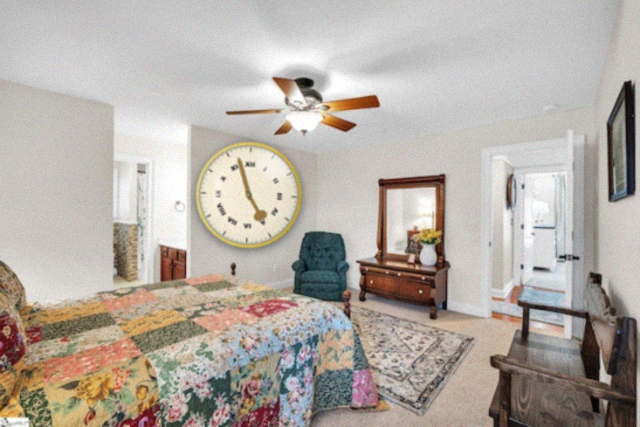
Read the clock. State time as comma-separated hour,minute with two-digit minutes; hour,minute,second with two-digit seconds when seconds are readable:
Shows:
4,57
